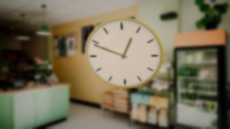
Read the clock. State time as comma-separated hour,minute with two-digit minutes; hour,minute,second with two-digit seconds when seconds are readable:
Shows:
12,49
